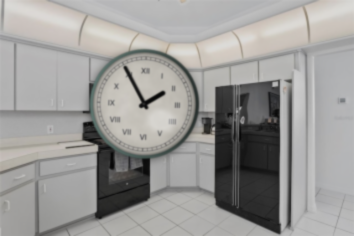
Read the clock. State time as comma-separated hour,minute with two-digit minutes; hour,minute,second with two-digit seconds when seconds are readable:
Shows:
1,55
